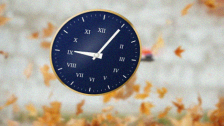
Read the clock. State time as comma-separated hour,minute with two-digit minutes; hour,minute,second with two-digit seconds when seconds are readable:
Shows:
9,05
